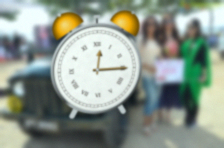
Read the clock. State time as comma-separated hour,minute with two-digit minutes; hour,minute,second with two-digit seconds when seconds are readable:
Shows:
12,15
